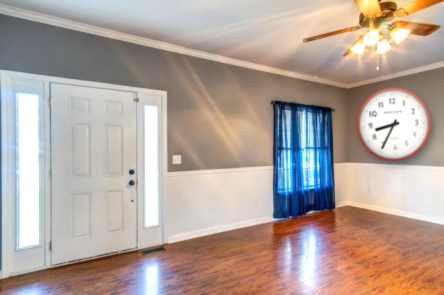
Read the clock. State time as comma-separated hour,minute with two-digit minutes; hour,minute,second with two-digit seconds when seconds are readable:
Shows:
8,35
